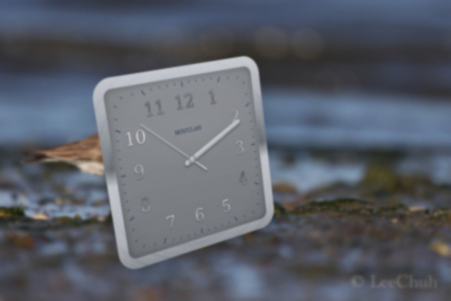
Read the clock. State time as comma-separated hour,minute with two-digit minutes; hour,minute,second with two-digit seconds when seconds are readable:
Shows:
2,10,52
